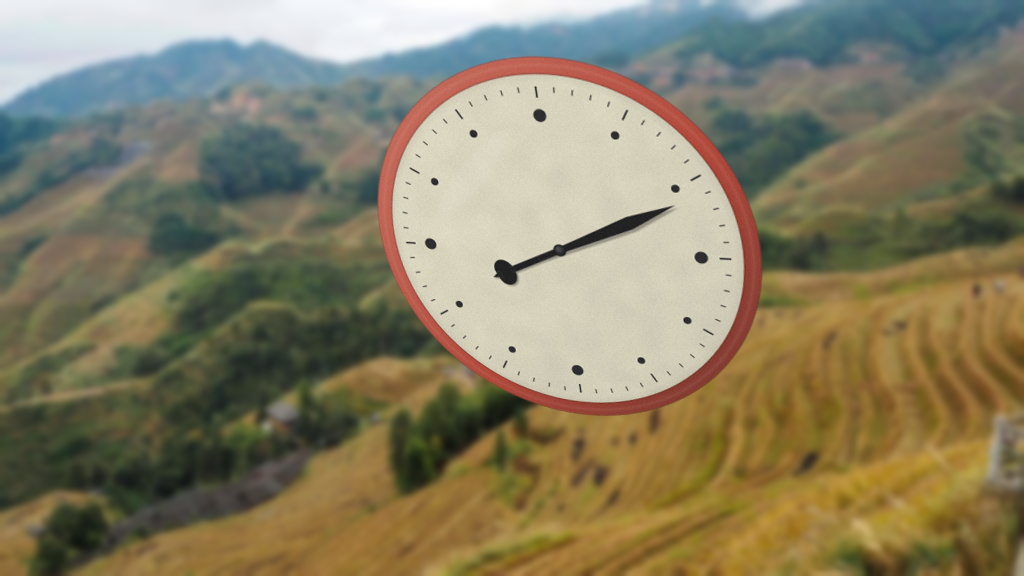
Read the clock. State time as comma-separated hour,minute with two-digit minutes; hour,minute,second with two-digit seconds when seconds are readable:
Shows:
8,11
